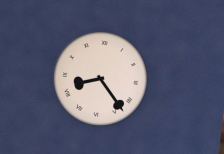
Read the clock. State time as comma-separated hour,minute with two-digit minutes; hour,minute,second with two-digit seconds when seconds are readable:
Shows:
8,23
